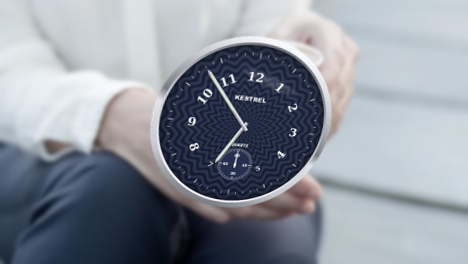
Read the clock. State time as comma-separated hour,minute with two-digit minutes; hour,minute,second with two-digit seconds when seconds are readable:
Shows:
6,53
